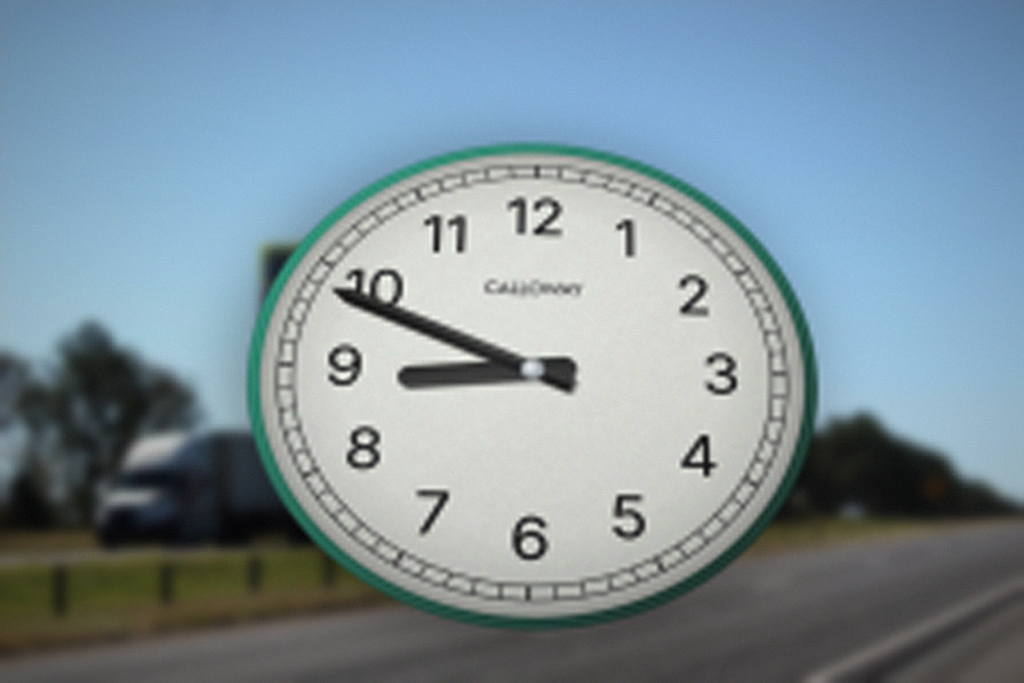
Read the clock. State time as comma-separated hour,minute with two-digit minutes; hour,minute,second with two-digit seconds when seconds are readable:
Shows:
8,49
